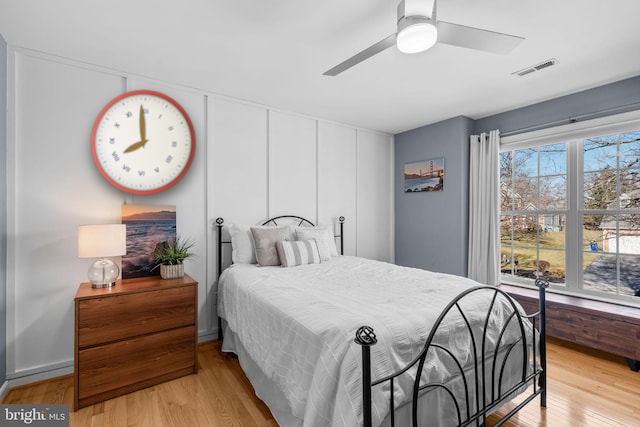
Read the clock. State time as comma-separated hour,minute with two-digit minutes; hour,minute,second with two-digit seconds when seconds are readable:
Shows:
7,59
